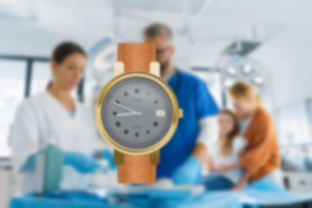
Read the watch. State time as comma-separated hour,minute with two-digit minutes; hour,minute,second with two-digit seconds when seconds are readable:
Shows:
8,49
